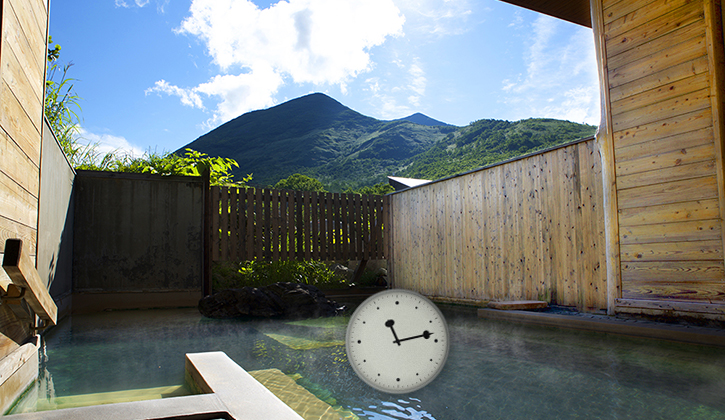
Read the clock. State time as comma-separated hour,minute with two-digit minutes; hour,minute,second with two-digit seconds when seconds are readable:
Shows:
11,13
